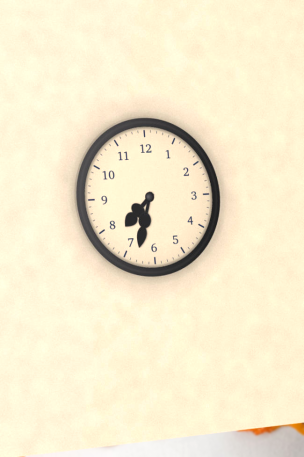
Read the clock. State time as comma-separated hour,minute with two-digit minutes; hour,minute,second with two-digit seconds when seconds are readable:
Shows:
7,33
